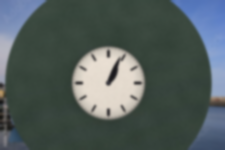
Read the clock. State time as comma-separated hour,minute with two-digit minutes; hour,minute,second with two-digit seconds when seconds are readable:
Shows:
1,04
